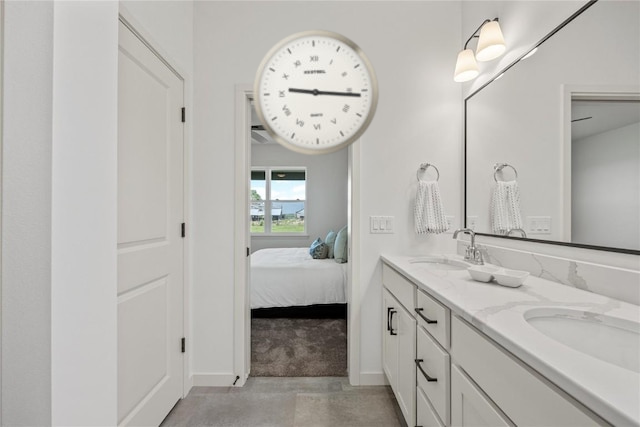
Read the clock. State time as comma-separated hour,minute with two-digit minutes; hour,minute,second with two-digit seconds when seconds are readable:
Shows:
9,16
